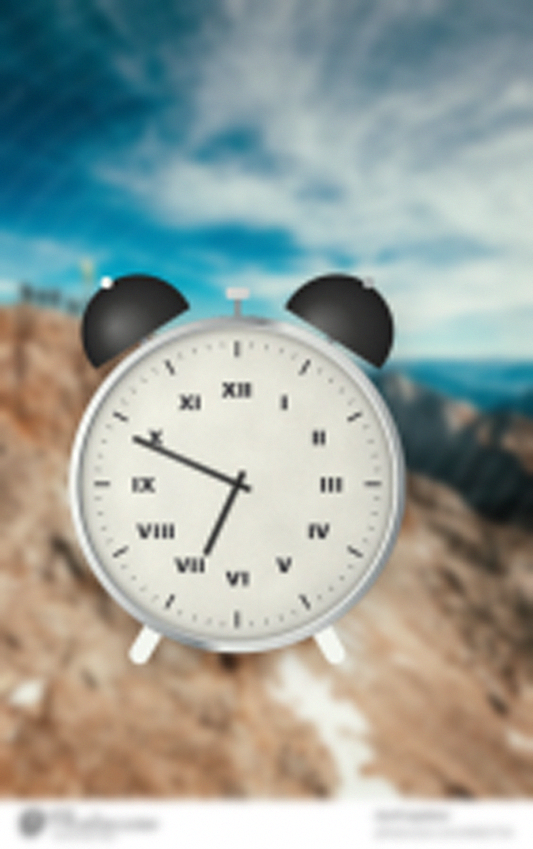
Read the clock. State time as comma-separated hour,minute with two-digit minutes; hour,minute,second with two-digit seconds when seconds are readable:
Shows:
6,49
